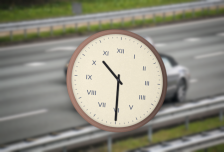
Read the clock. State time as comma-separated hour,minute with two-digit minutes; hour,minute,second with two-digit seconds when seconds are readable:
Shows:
10,30
